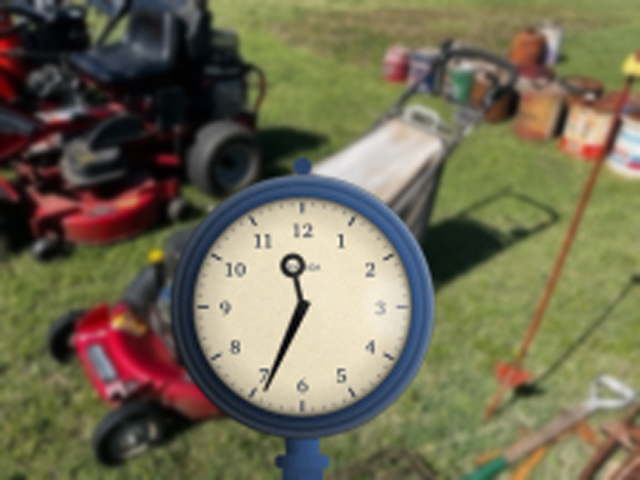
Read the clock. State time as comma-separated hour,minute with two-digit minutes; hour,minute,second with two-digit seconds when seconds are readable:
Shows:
11,34
